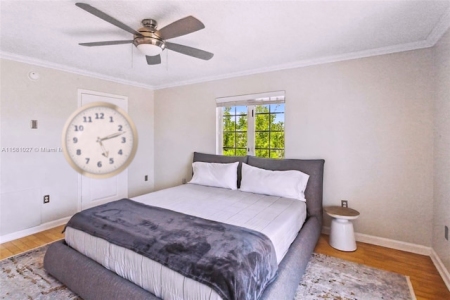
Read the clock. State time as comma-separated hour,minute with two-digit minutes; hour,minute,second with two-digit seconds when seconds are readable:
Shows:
5,12
